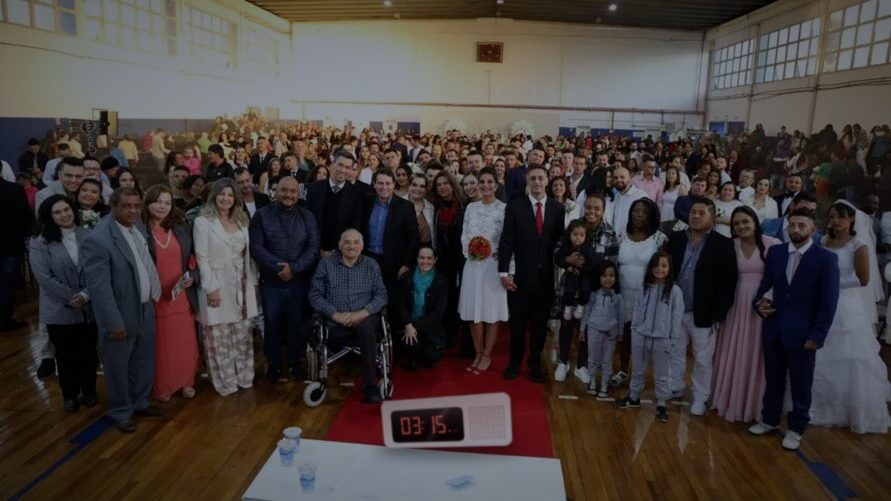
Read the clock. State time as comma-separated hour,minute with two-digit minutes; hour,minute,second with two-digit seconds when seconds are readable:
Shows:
3,15
